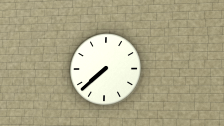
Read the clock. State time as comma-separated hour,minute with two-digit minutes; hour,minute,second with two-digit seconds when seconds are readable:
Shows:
7,38
